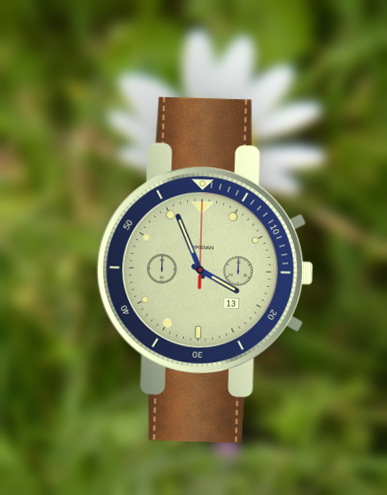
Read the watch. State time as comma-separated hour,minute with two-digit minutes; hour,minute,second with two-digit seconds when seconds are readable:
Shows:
3,56
